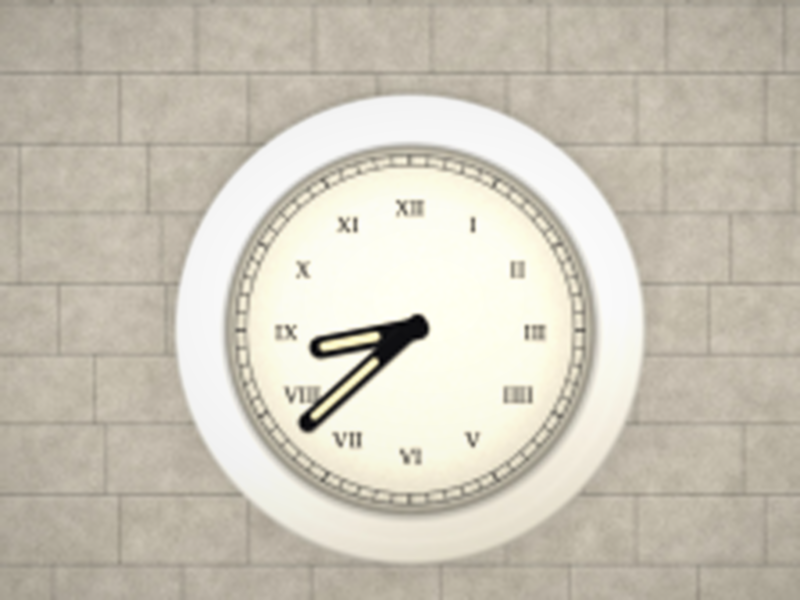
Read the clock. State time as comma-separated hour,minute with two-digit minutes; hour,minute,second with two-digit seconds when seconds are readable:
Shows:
8,38
